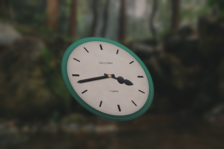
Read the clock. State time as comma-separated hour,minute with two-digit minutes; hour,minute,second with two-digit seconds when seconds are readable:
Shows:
3,43
